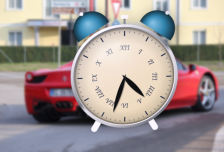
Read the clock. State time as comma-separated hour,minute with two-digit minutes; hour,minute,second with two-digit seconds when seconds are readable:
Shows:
4,33
